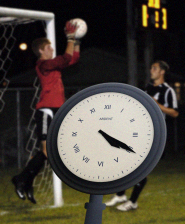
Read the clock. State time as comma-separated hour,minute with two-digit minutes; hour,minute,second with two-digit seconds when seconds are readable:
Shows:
4,20
